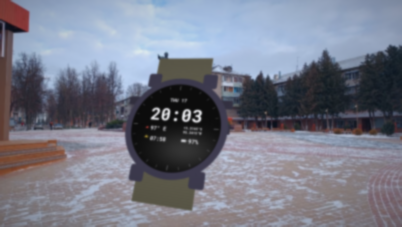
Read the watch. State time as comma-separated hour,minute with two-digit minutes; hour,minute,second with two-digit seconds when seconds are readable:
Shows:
20,03
